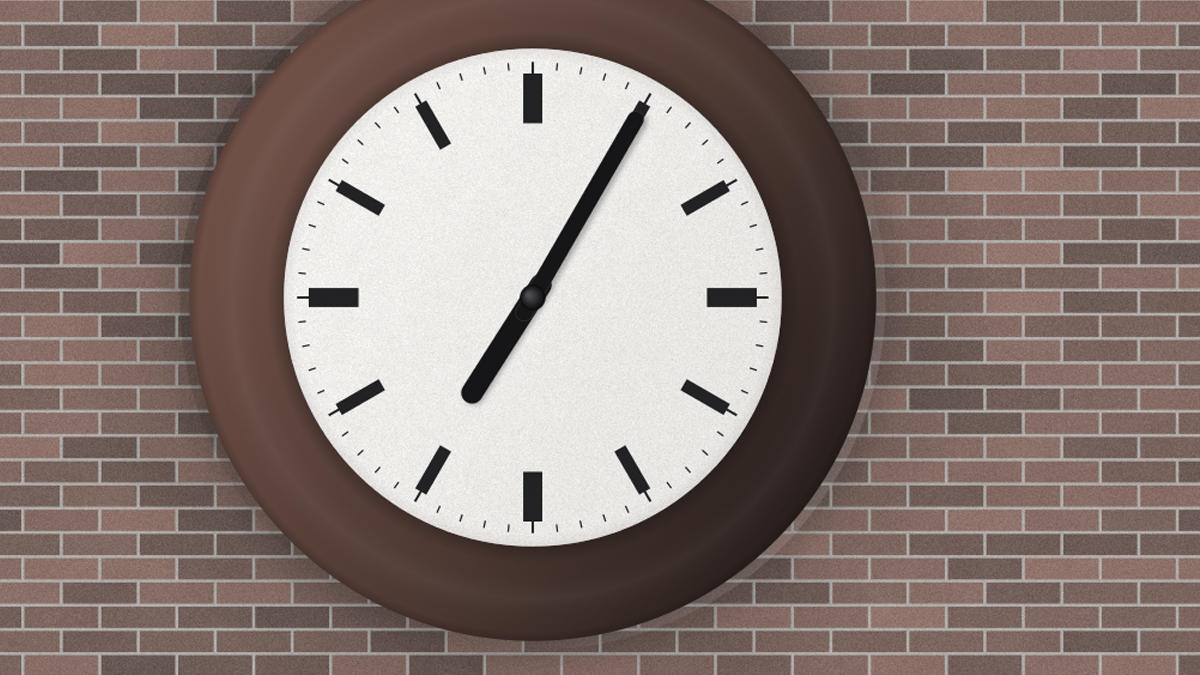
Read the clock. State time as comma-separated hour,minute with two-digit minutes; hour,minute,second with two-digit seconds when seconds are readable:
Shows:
7,05
